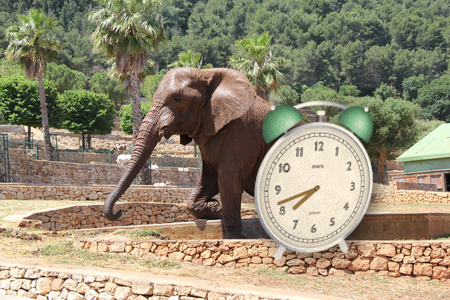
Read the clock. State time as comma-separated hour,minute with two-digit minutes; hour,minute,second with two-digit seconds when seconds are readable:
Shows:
7,42
